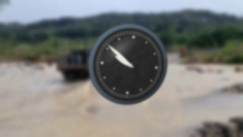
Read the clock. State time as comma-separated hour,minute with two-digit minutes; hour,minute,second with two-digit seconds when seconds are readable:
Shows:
9,51
